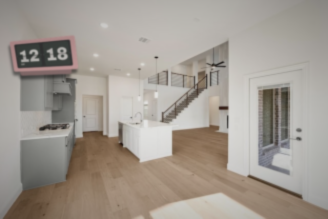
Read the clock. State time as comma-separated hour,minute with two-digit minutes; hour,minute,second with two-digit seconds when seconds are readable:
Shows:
12,18
